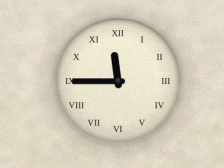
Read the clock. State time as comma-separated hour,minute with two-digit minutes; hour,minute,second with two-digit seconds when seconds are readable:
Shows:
11,45
